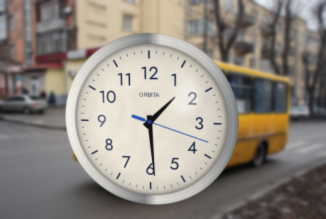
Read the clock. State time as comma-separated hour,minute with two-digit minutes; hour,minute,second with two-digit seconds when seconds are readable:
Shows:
1,29,18
